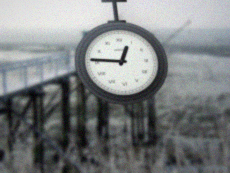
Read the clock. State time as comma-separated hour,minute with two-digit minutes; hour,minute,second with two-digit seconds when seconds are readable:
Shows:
12,46
